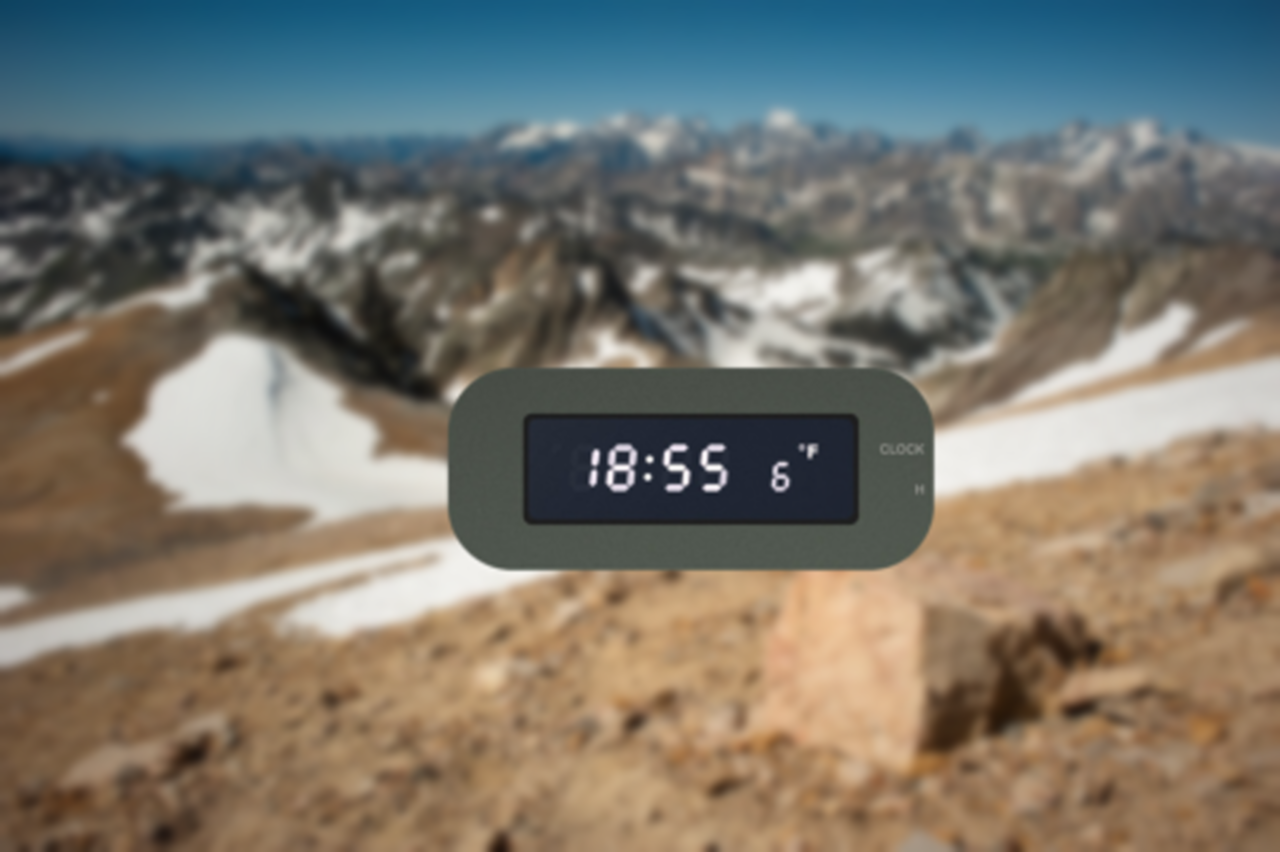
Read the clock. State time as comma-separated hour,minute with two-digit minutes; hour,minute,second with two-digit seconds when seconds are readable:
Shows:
18,55
